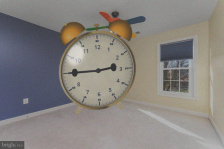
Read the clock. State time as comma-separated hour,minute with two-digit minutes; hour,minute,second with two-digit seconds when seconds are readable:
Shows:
2,45
